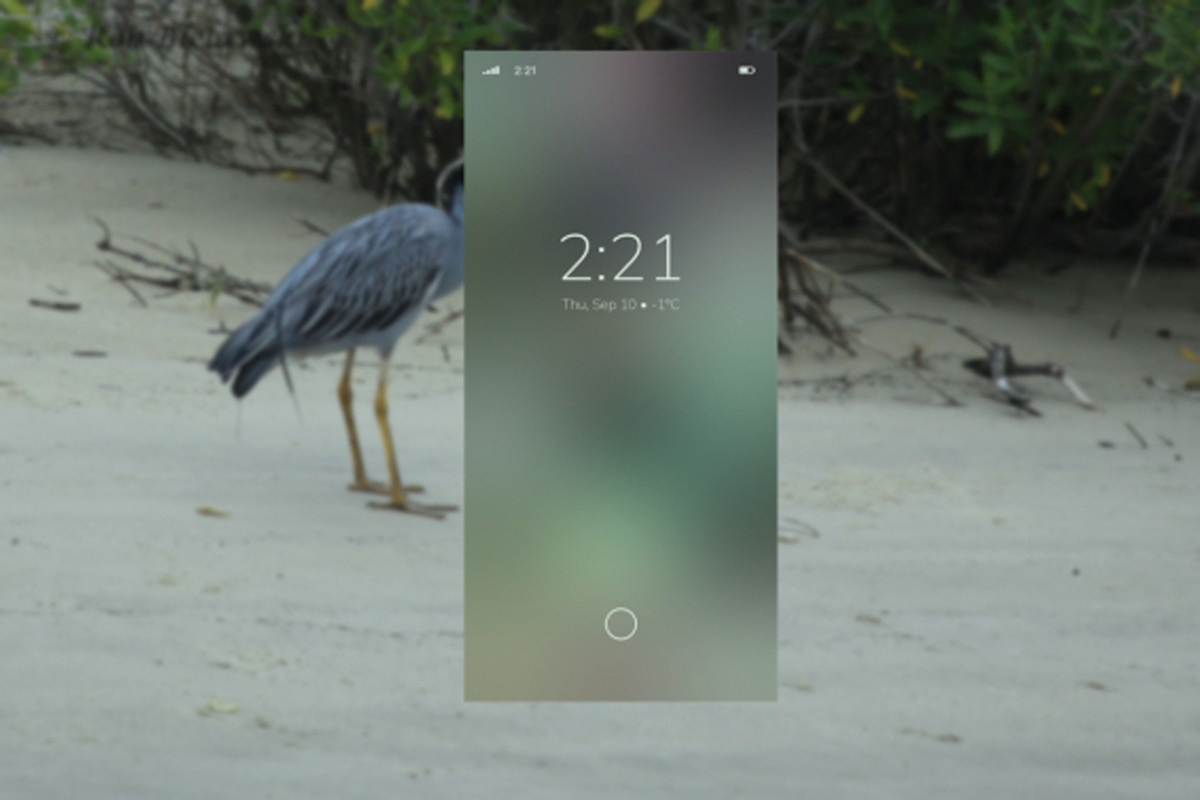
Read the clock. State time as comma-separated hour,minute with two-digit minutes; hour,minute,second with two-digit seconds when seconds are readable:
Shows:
2,21
